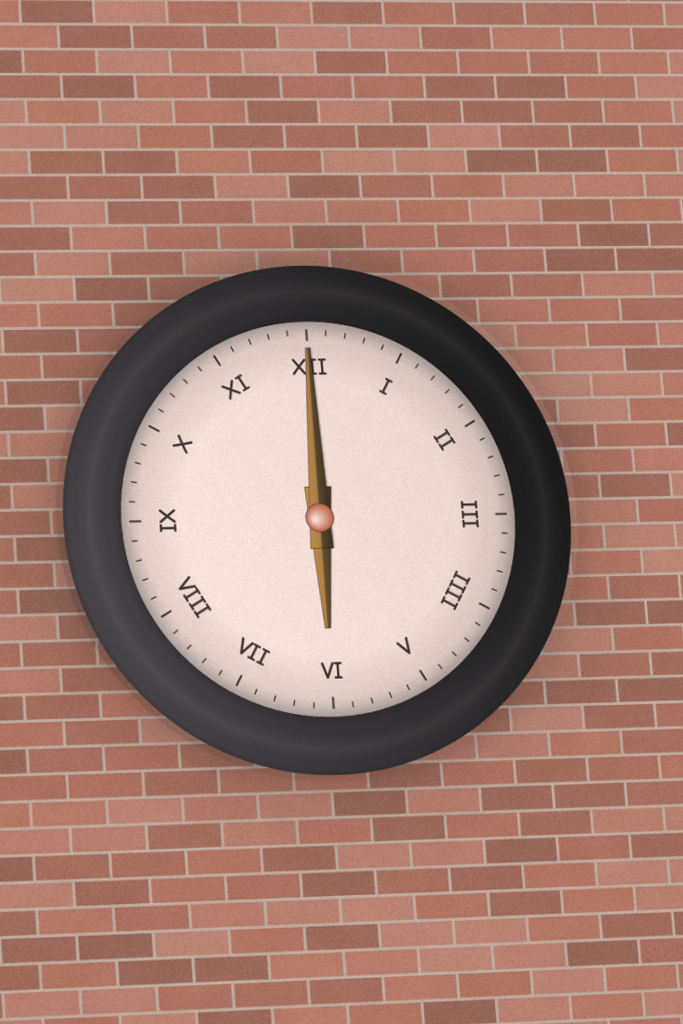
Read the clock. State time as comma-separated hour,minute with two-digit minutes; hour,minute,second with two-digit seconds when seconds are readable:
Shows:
6,00
